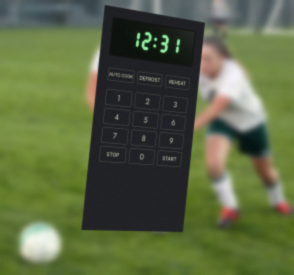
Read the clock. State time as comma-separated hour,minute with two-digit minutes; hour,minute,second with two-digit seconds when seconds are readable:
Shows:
12,31
